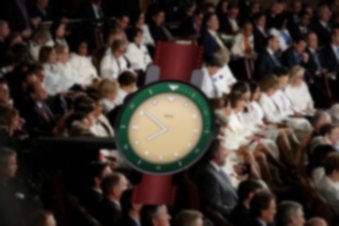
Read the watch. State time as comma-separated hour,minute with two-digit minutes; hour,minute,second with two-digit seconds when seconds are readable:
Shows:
7,51
